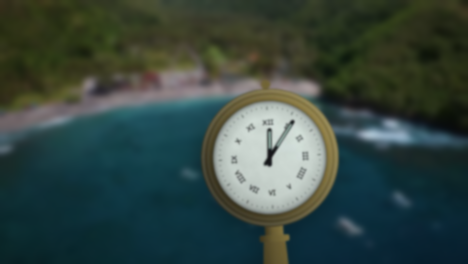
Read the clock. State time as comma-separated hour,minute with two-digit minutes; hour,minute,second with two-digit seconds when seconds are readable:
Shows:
12,06
